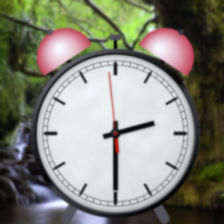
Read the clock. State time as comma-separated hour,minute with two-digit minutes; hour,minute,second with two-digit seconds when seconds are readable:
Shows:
2,29,59
